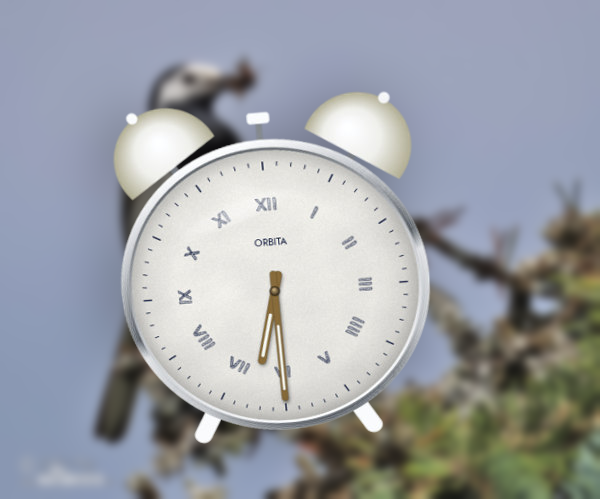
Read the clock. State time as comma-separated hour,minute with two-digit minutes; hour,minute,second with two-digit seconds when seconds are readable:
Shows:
6,30
